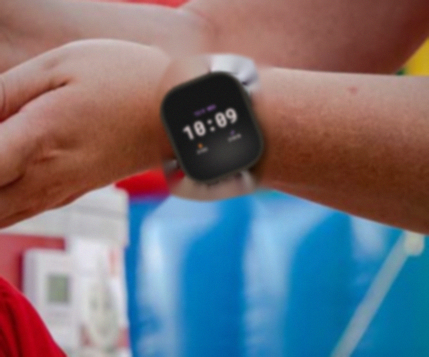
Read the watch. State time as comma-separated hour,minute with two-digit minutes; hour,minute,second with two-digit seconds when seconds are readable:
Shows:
10,09
